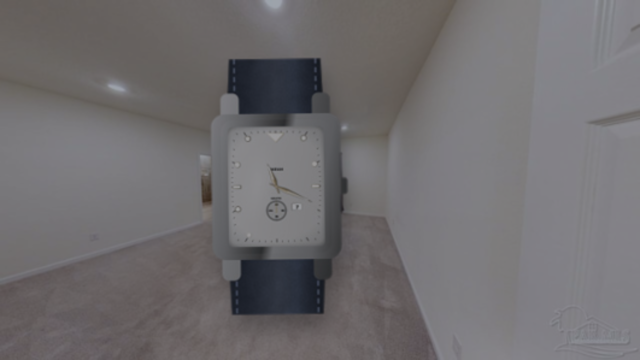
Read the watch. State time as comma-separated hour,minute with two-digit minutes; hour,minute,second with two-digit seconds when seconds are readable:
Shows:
11,19
